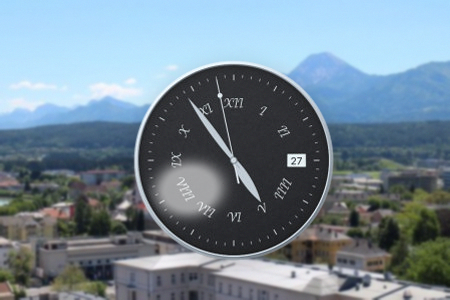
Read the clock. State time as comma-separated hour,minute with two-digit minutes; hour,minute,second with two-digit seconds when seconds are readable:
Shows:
4,53,58
